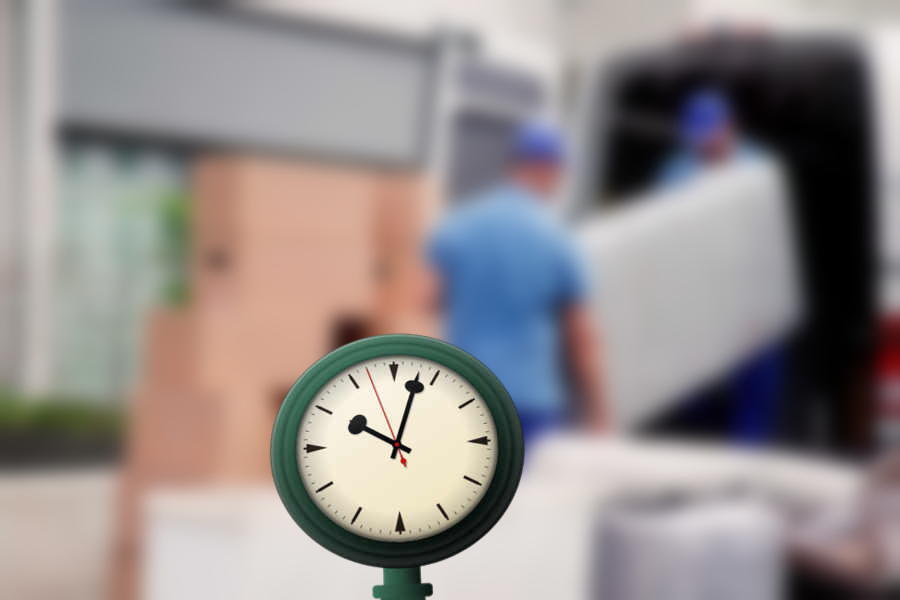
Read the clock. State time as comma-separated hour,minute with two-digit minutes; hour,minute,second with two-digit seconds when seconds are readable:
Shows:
10,02,57
